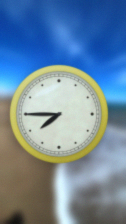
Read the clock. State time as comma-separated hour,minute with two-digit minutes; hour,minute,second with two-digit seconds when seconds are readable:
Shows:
7,45
